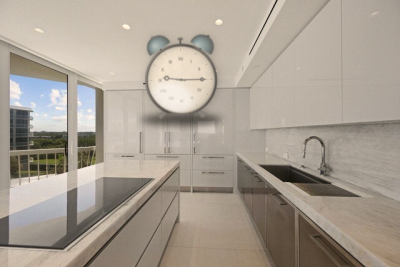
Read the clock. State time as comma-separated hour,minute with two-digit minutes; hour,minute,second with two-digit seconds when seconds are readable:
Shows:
9,15
